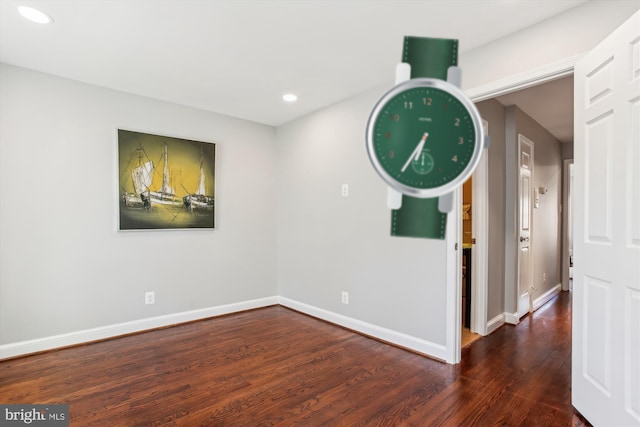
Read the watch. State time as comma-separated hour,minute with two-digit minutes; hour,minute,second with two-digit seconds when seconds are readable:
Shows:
6,35
